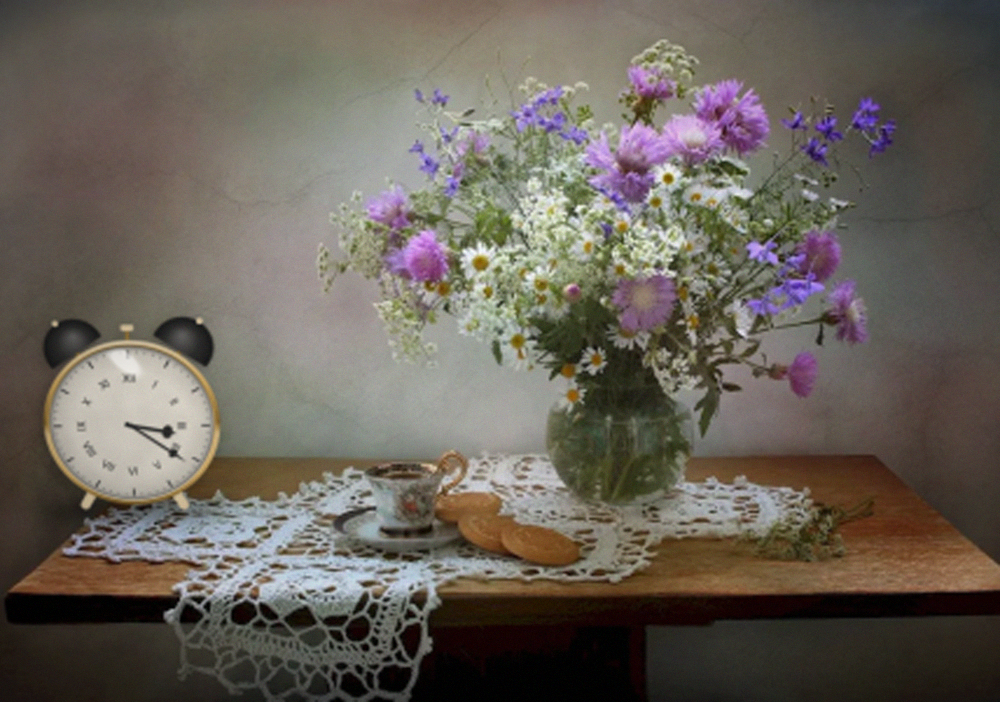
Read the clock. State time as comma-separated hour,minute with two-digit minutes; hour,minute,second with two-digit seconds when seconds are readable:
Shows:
3,21
